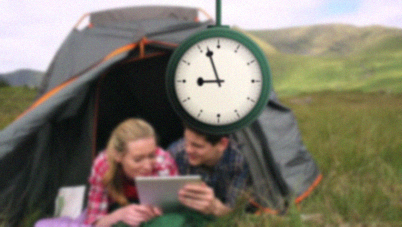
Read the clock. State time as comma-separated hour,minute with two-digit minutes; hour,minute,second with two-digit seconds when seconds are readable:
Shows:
8,57
